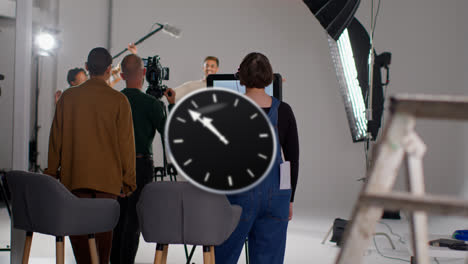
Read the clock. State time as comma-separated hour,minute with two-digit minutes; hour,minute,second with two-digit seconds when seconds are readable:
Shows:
10,53
